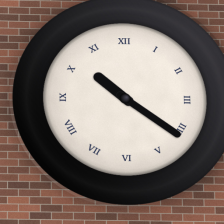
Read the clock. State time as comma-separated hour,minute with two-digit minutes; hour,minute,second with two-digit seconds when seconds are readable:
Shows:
10,21
